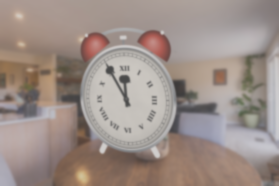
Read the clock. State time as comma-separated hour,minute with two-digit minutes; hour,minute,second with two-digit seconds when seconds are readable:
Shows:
11,55
